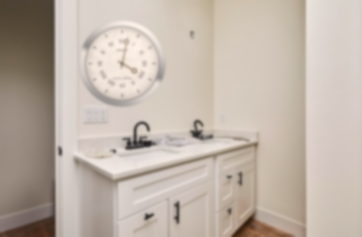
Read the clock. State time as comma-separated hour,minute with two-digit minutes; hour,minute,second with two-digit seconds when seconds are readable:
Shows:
4,02
